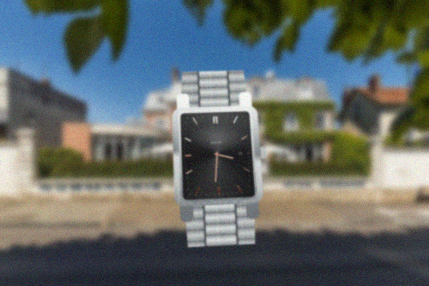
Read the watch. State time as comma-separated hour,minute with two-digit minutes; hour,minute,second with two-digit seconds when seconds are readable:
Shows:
3,31
